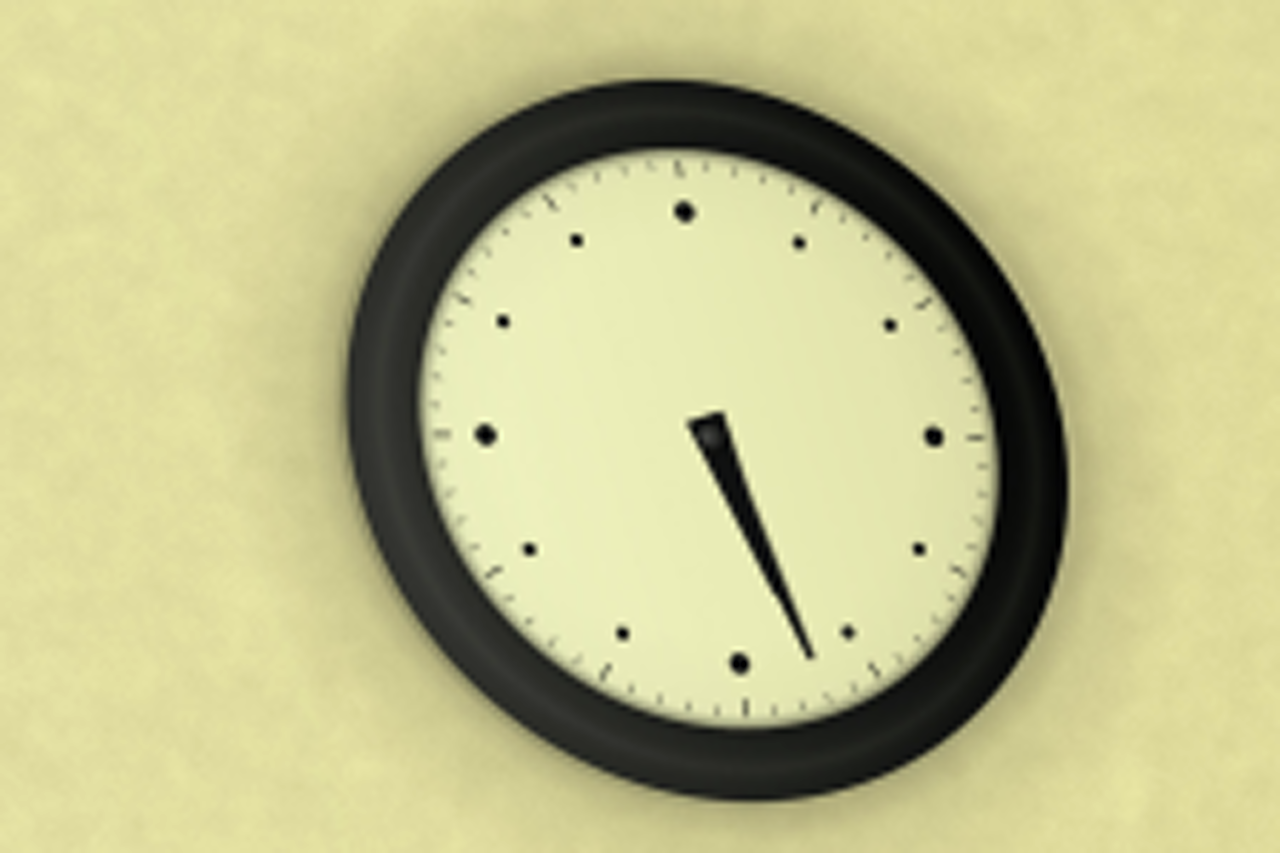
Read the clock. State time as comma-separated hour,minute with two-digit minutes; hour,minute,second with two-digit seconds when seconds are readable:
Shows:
5,27
